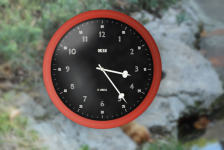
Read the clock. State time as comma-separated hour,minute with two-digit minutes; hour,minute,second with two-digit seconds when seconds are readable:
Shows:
3,24
